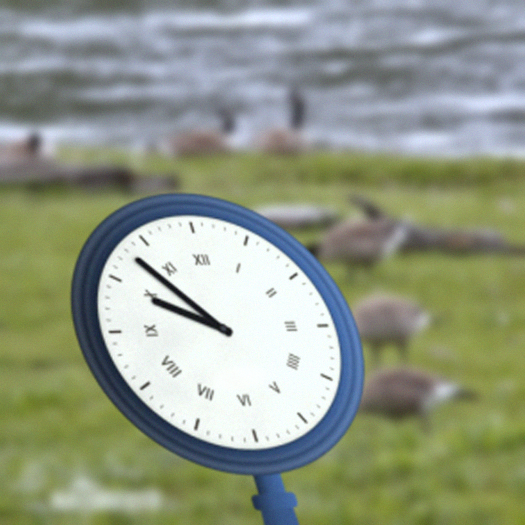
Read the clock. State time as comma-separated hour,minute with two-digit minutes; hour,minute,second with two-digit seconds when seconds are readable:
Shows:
9,53
